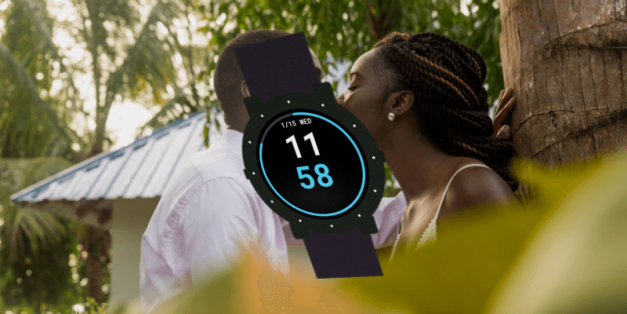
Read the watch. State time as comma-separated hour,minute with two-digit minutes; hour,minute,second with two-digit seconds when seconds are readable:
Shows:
11,58
